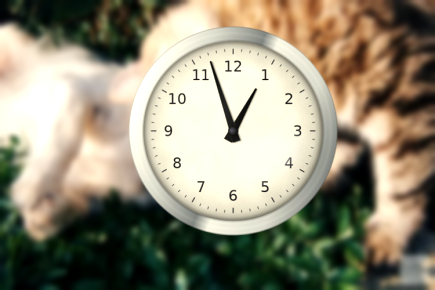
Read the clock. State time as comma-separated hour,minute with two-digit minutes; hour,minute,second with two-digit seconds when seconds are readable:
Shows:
12,57
